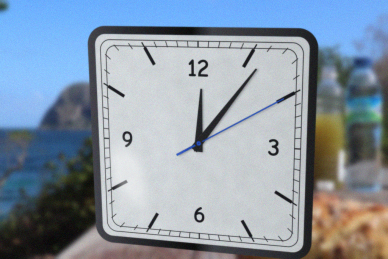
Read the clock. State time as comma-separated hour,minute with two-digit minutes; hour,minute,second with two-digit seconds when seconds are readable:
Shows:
12,06,10
